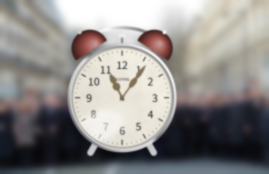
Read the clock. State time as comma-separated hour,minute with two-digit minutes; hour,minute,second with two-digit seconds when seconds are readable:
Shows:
11,06
